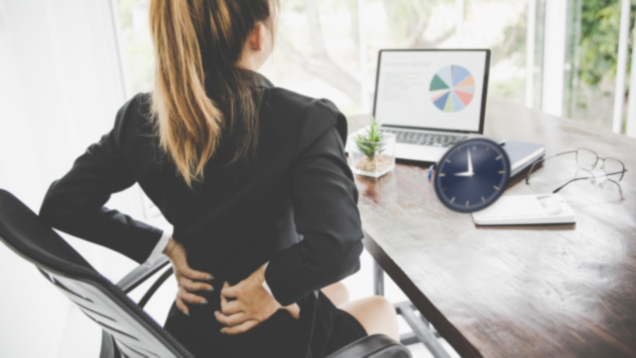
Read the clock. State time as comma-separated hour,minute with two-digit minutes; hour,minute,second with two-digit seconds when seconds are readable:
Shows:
8,58
